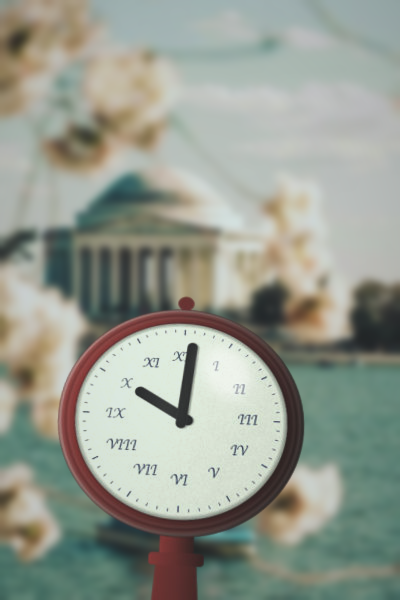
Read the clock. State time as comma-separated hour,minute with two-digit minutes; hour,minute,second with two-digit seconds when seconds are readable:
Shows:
10,01
